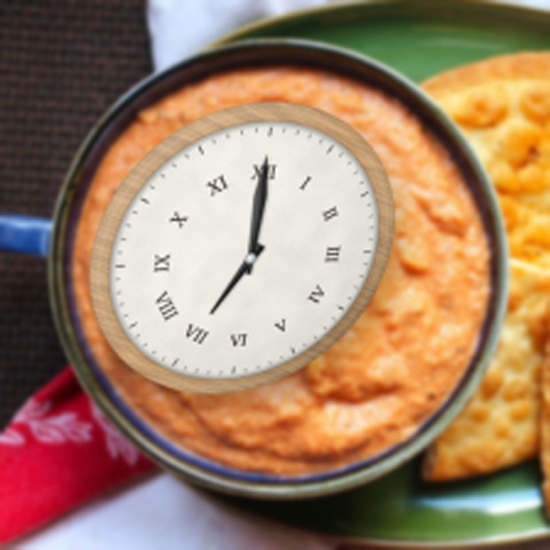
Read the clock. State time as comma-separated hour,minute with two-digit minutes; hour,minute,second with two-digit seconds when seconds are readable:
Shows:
7,00
